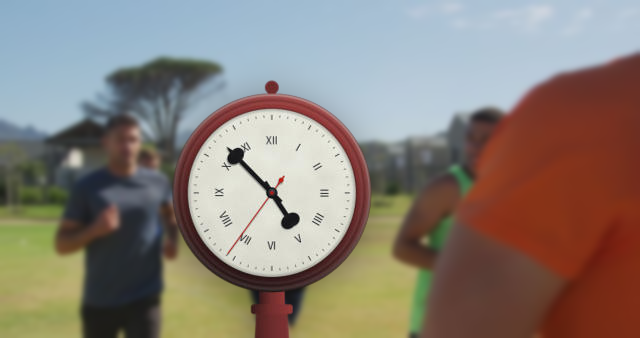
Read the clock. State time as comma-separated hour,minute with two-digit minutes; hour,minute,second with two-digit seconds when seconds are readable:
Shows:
4,52,36
